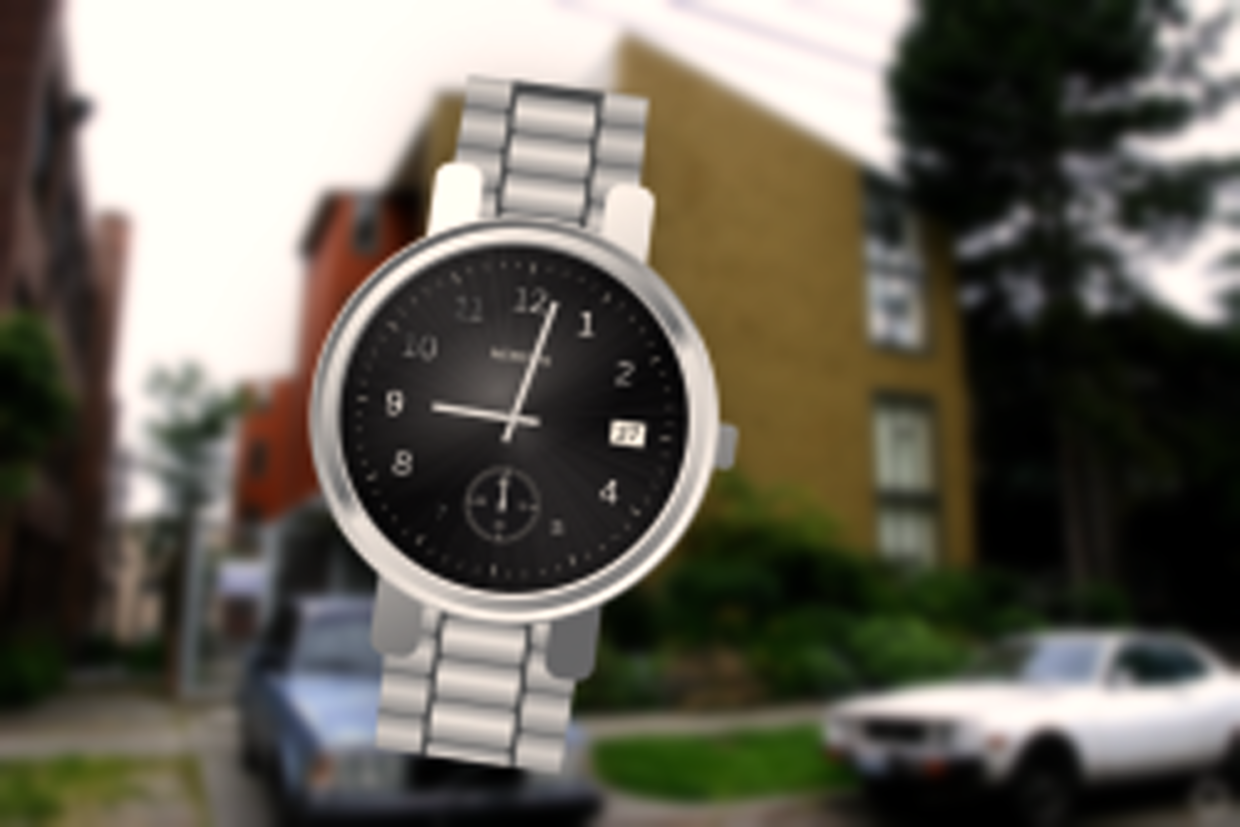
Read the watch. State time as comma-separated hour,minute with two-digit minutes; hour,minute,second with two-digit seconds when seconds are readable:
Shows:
9,02
